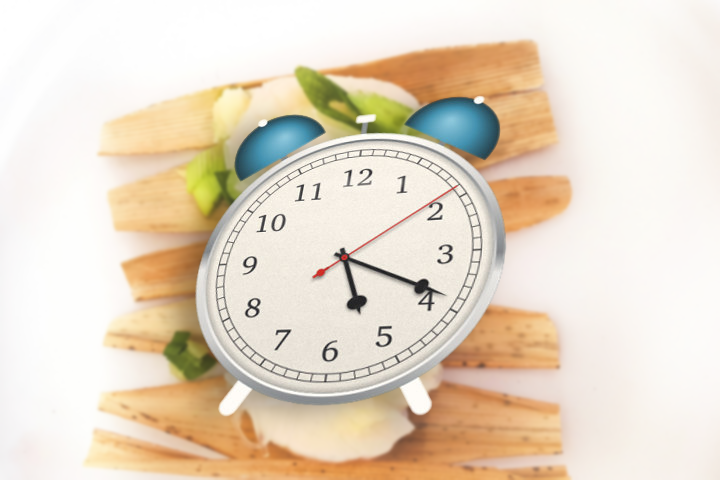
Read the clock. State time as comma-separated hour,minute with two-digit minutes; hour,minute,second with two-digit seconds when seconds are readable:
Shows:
5,19,09
